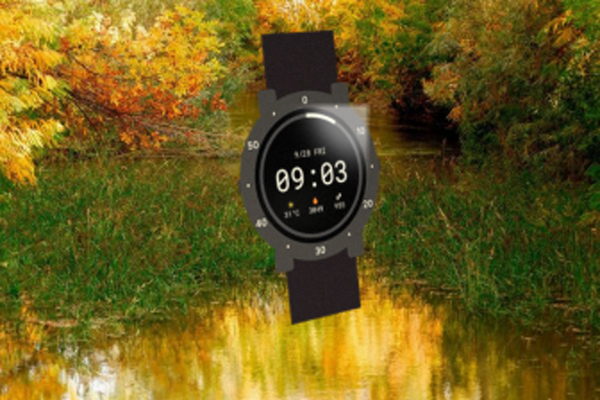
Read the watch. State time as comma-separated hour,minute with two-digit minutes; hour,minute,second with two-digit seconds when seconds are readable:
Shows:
9,03
